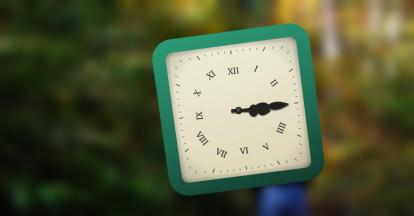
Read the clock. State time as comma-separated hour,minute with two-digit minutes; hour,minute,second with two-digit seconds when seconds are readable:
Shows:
3,15
